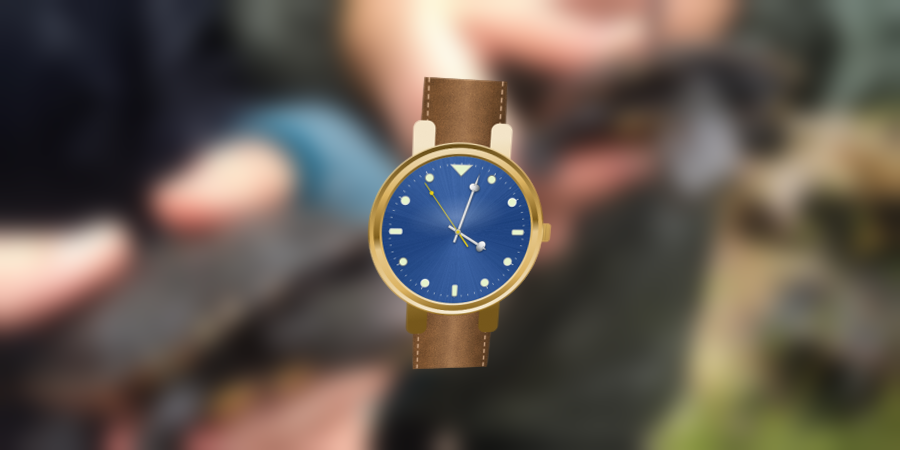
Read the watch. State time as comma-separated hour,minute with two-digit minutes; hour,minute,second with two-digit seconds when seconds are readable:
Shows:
4,02,54
